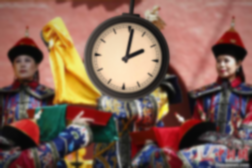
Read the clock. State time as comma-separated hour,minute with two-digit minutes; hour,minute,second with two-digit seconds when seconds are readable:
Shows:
2,01
